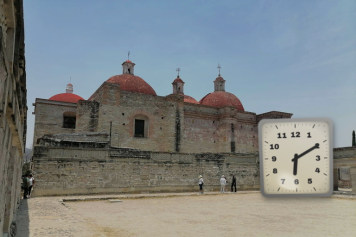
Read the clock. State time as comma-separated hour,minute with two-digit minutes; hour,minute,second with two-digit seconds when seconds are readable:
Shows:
6,10
